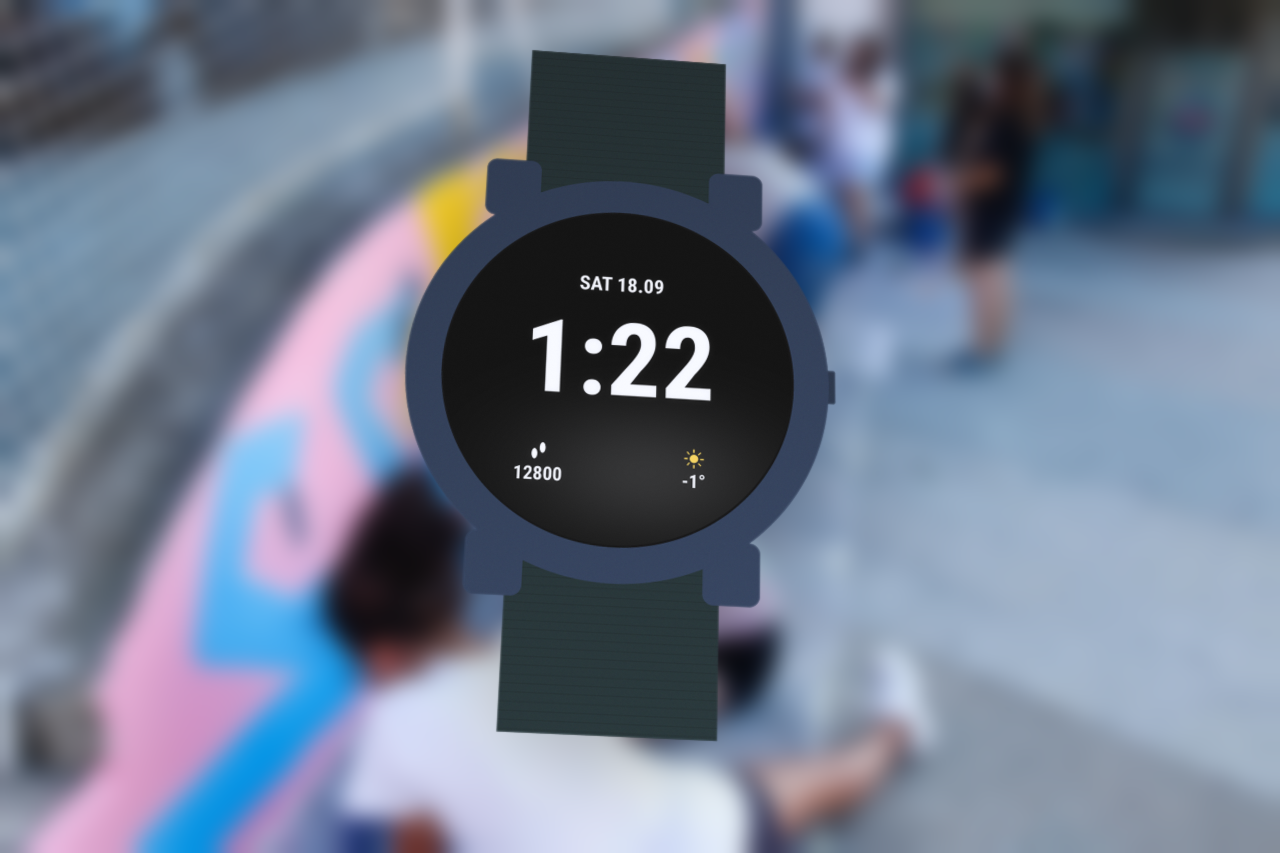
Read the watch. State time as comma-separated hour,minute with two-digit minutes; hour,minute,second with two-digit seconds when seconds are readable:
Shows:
1,22
